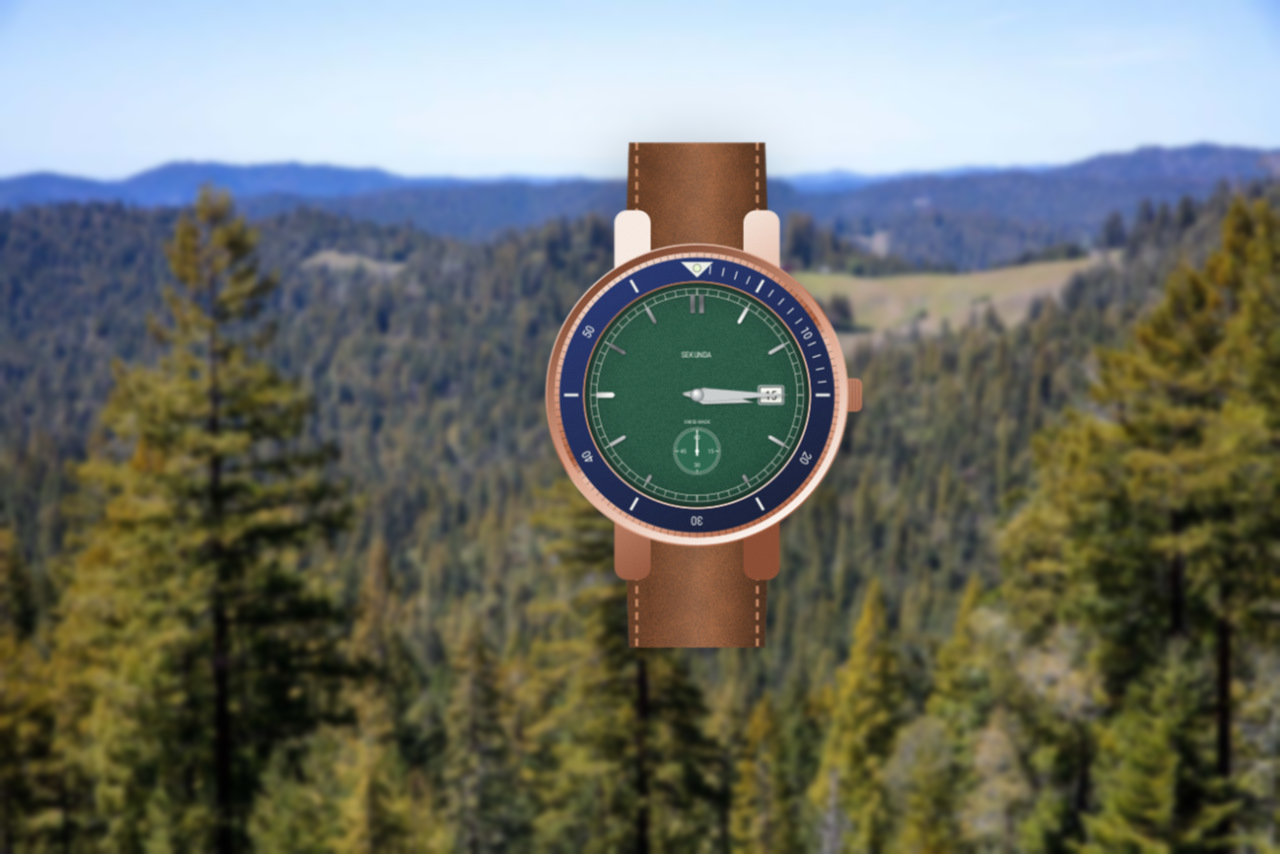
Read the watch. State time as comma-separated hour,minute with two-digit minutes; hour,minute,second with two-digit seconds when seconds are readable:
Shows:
3,15
